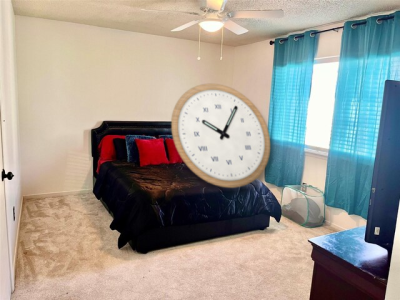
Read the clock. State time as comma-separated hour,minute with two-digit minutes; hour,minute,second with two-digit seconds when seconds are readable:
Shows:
10,06
